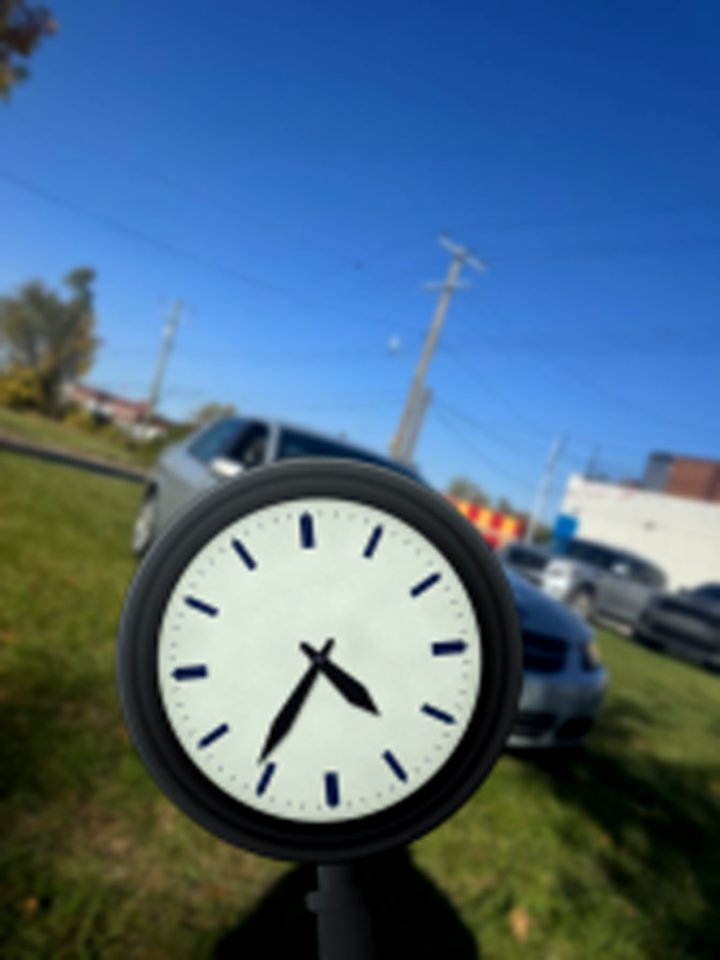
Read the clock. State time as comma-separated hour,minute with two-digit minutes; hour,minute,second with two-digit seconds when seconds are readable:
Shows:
4,36
